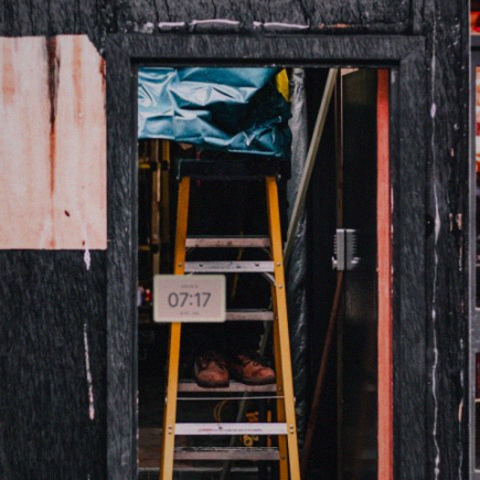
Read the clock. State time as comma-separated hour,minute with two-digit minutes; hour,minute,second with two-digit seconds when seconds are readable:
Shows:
7,17
